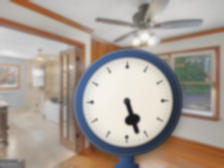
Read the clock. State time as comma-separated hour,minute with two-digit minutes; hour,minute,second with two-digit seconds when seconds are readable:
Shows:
5,27
